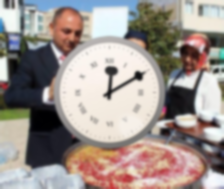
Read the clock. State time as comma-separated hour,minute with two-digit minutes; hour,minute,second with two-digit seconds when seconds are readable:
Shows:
12,10
